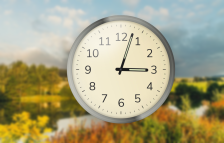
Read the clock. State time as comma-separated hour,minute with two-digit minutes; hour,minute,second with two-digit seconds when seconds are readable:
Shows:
3,03
